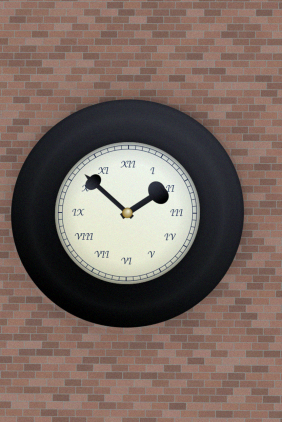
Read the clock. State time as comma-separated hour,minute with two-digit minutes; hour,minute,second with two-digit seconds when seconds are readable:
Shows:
1,52
